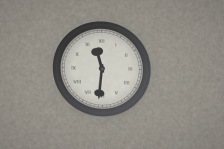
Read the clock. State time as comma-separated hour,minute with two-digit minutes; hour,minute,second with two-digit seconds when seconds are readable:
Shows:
11,31
